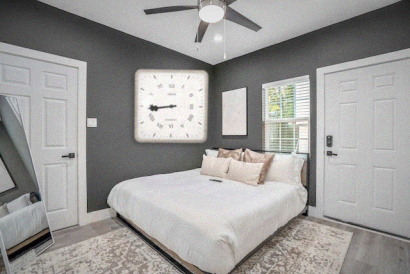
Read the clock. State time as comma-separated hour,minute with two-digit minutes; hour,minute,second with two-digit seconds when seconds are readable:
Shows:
8,44
